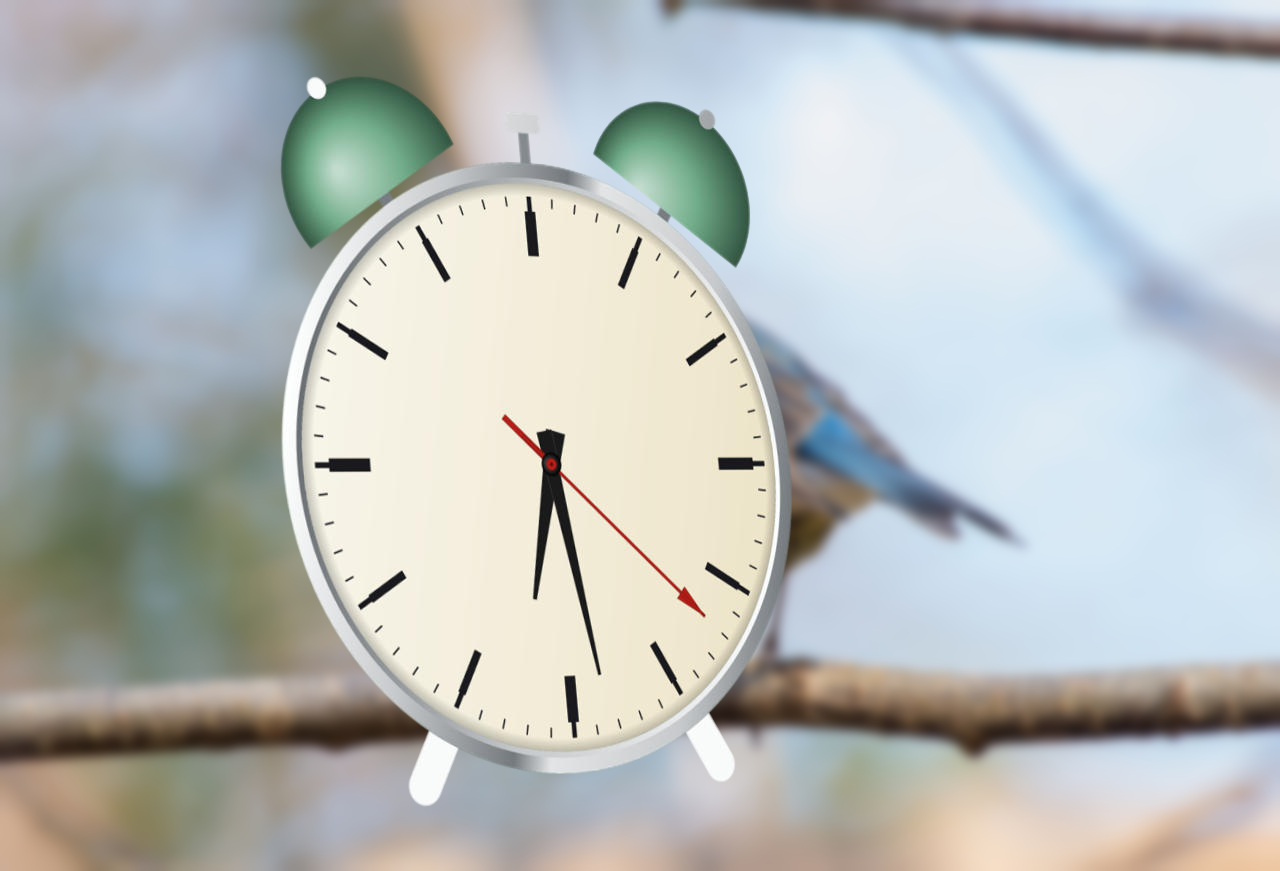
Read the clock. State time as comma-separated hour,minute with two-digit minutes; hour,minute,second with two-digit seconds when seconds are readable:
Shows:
6,28,22
